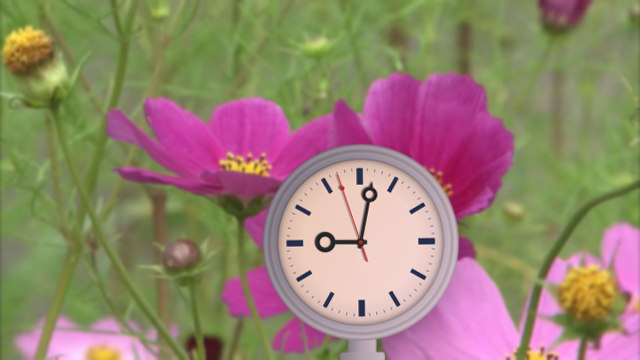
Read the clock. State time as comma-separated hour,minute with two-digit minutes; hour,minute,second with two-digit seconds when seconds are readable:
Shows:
9,01,57
